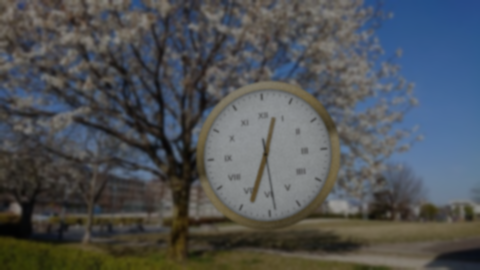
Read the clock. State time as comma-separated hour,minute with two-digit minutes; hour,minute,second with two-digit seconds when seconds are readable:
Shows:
12,33,29
